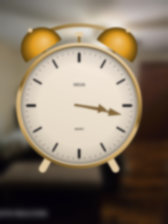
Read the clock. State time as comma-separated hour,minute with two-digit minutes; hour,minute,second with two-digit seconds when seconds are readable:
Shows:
3,17
